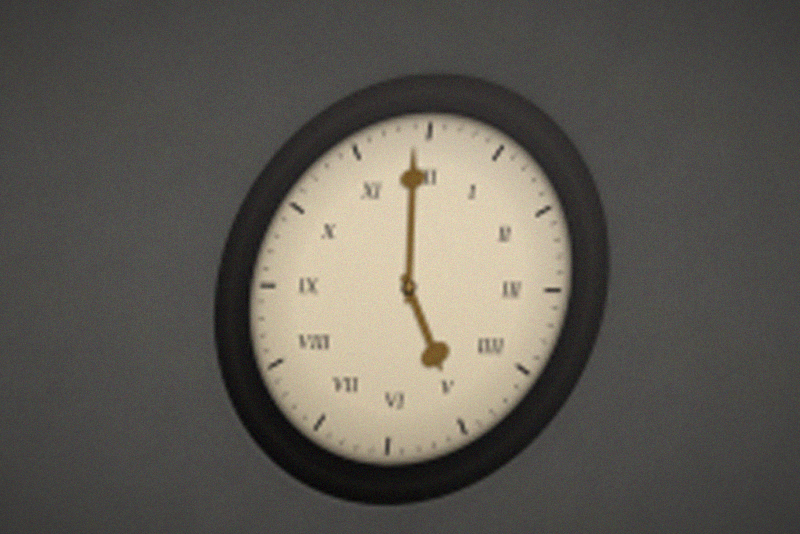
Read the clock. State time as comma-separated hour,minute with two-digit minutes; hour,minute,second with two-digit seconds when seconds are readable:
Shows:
4,59
